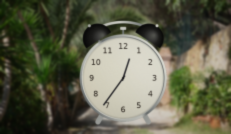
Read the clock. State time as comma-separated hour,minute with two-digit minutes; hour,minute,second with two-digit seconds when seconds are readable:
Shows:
12,36
